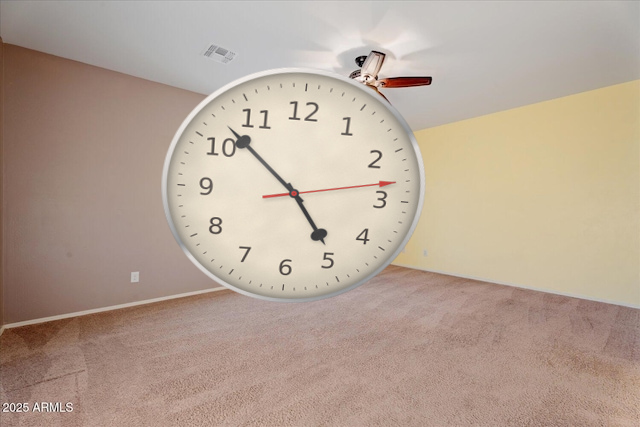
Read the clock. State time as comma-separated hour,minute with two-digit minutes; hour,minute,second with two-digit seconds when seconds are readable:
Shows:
4,52,13
